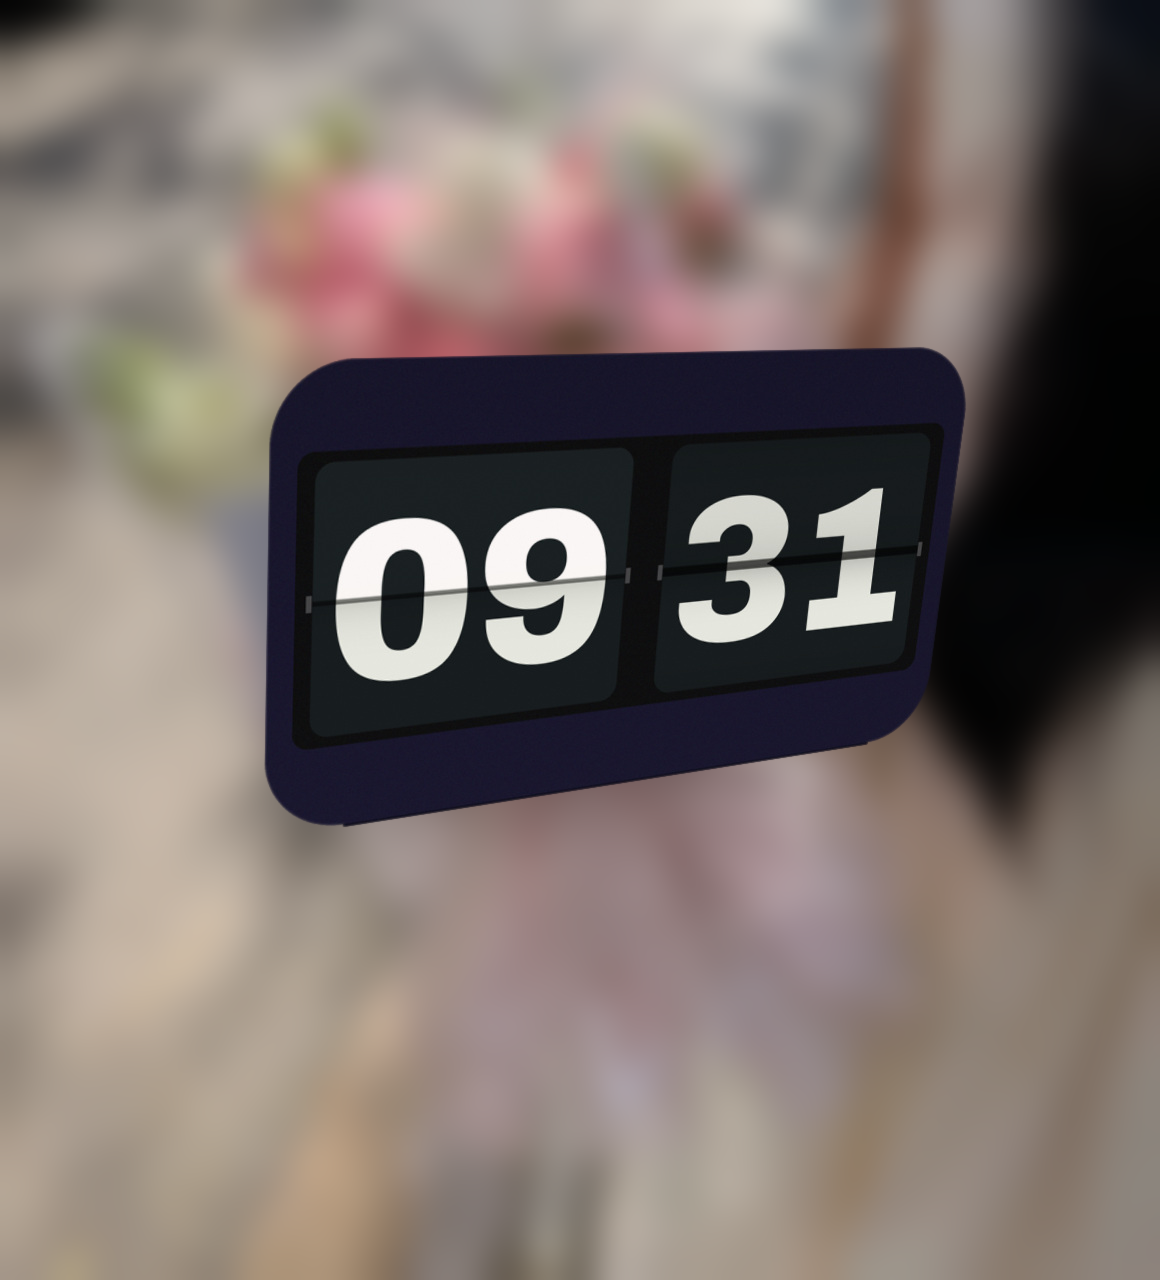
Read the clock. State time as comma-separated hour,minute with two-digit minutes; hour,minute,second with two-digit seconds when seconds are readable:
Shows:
9,31
